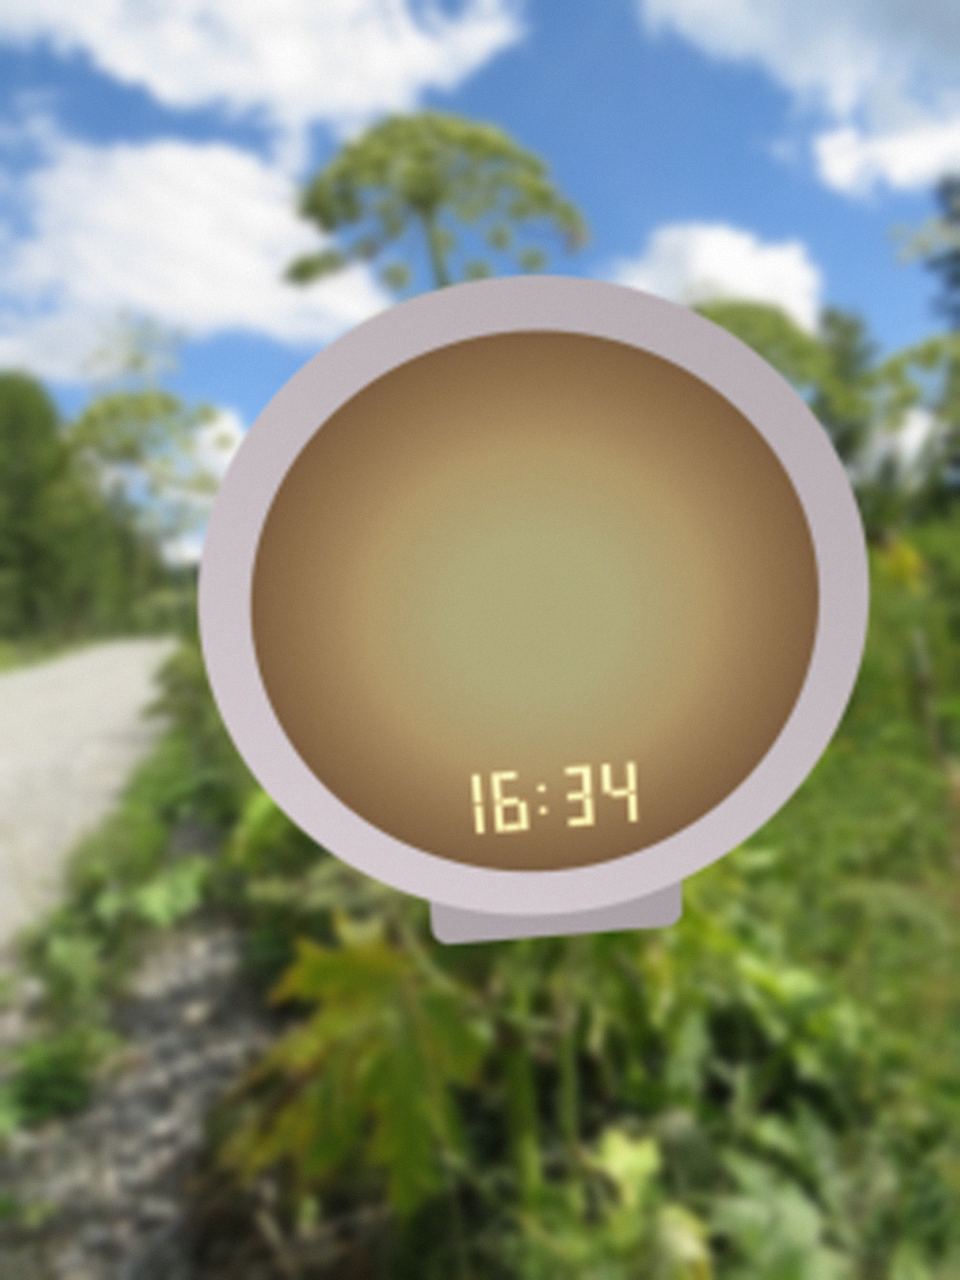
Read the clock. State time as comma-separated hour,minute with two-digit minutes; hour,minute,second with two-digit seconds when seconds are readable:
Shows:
16,34
